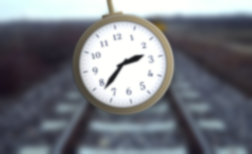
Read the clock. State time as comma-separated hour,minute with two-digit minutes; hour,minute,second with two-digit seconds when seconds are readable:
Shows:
2,38
